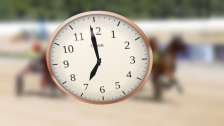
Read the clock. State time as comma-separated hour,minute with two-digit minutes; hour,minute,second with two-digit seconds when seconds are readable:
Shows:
6,59
